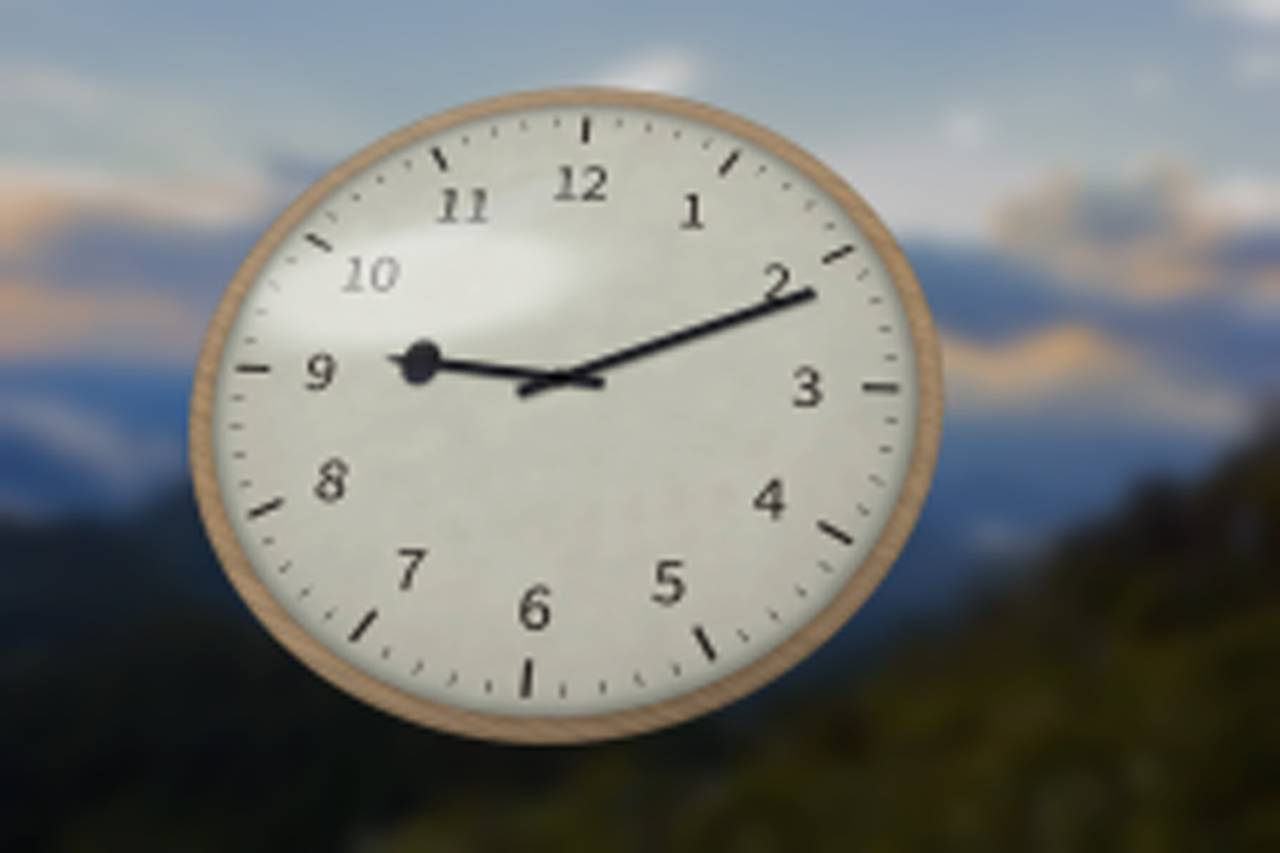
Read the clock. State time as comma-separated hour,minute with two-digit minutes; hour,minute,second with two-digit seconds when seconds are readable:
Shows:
9,11
